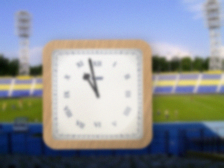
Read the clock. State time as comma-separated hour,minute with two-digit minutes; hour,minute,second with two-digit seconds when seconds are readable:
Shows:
10,58
